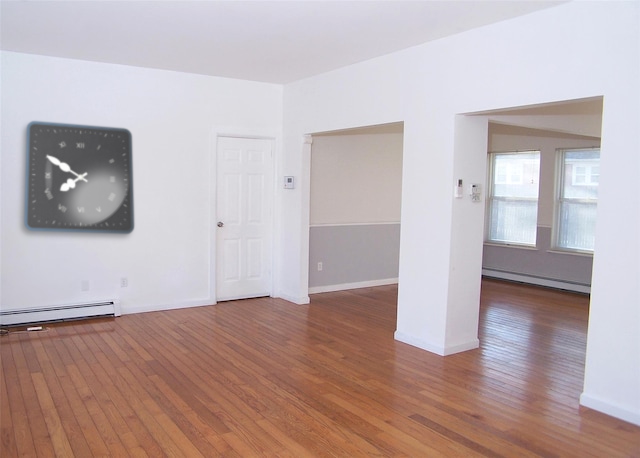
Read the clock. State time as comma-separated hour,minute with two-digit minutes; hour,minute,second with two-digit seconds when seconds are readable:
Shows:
7,50
